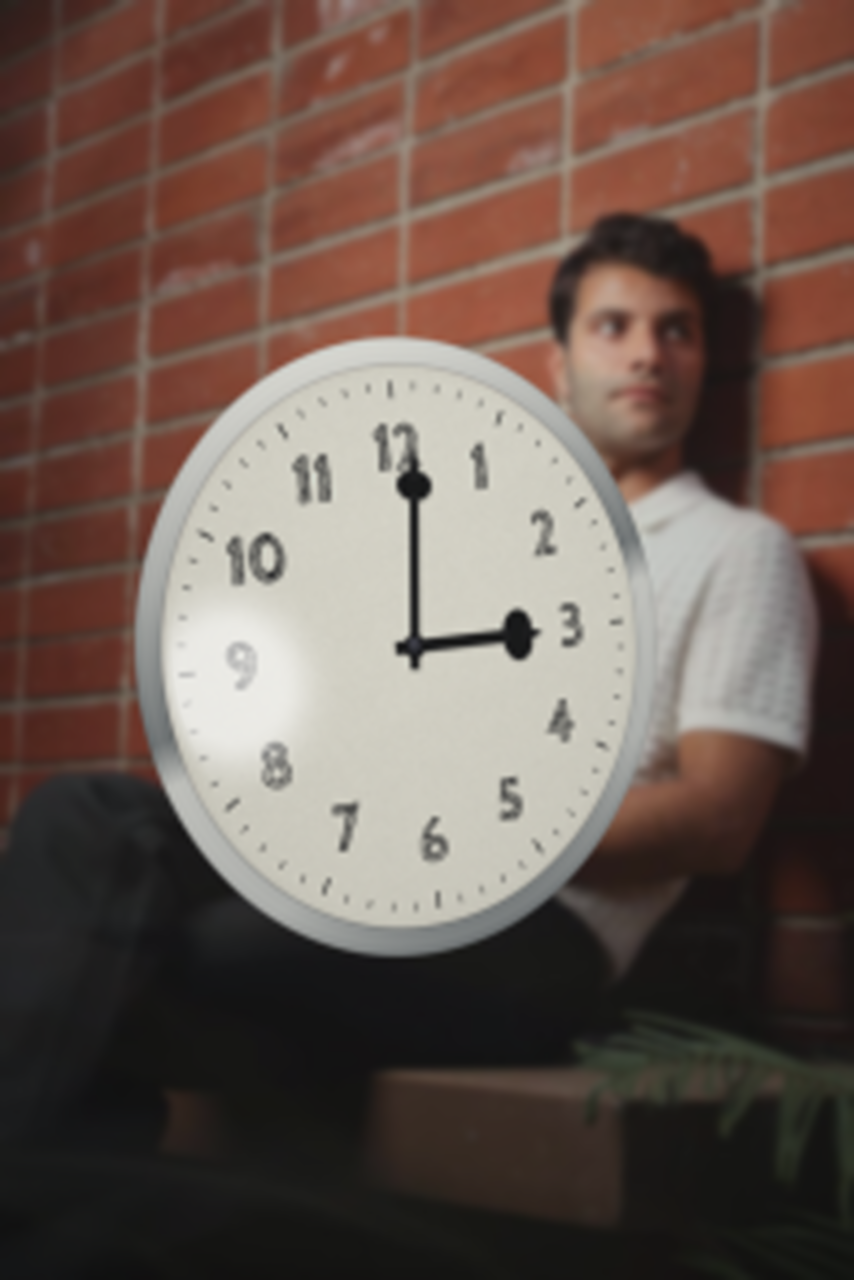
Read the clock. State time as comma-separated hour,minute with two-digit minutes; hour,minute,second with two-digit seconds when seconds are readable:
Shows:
3,01
